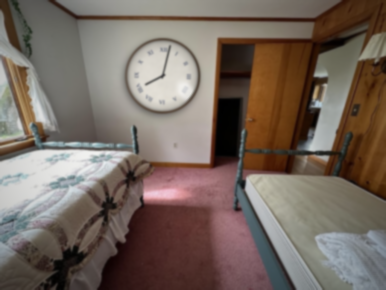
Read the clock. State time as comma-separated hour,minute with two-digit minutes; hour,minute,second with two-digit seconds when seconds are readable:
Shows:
8,02
